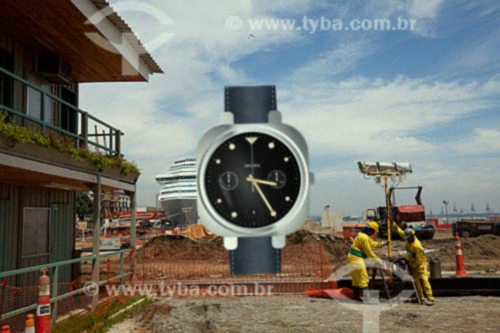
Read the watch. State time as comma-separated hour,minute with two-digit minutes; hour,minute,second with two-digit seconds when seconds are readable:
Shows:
3,25
